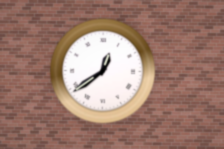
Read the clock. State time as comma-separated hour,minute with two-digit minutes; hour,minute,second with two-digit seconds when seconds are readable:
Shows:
12,39
